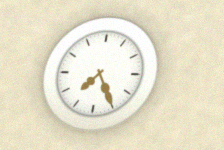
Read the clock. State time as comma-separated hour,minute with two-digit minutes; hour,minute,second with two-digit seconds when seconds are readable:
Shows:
7,25
